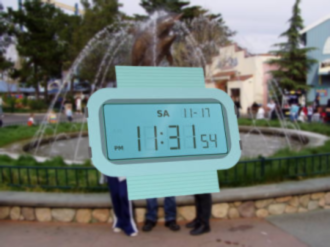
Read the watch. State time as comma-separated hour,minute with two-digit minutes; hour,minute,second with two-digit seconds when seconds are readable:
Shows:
11,31,54
